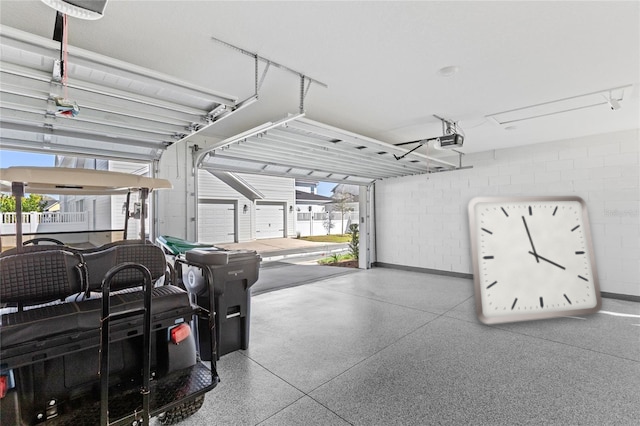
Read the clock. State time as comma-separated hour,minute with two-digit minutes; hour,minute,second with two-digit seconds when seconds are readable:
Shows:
3,58
